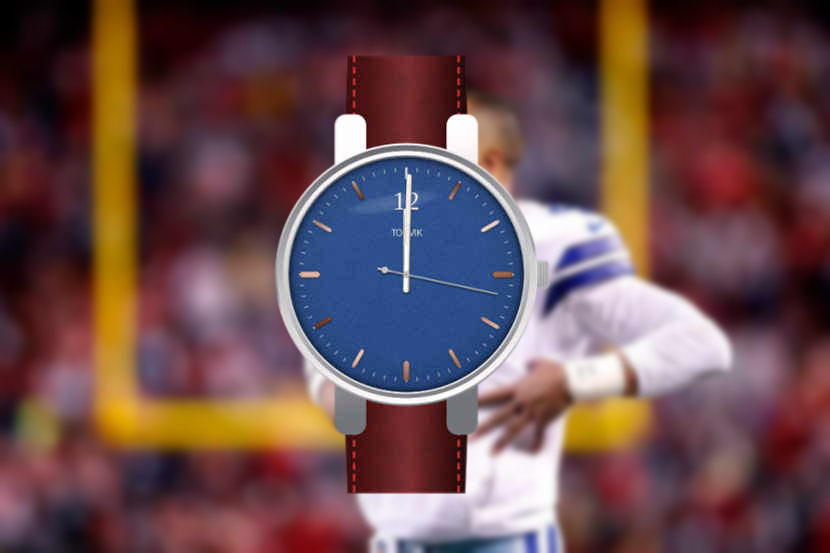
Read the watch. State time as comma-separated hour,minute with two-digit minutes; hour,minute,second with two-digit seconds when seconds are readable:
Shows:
12,00,17
